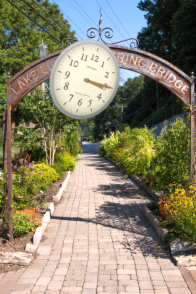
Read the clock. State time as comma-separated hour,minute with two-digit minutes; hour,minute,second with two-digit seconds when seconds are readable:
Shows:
3,15
